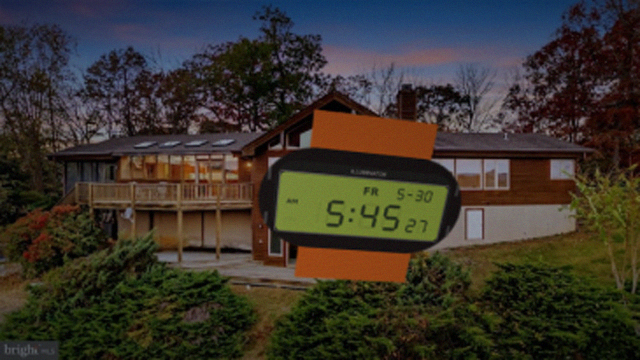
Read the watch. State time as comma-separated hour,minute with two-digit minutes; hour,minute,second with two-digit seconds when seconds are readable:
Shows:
5,45,27
